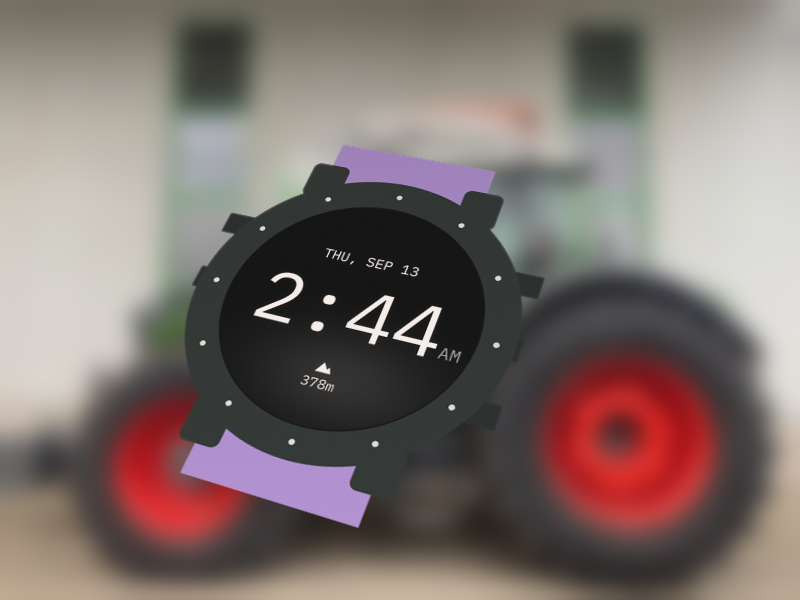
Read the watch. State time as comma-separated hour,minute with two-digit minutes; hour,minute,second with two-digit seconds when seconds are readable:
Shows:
2,44
